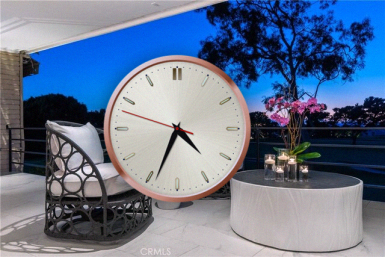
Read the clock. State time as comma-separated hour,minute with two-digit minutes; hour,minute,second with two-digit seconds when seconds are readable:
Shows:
4,33,48
